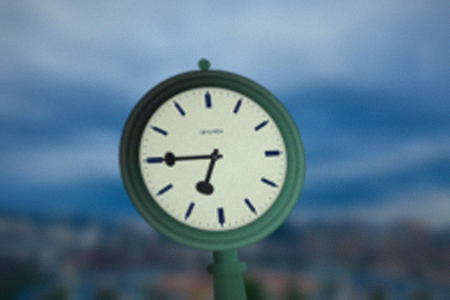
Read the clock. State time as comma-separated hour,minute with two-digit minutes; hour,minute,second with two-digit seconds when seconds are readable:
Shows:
6,45
